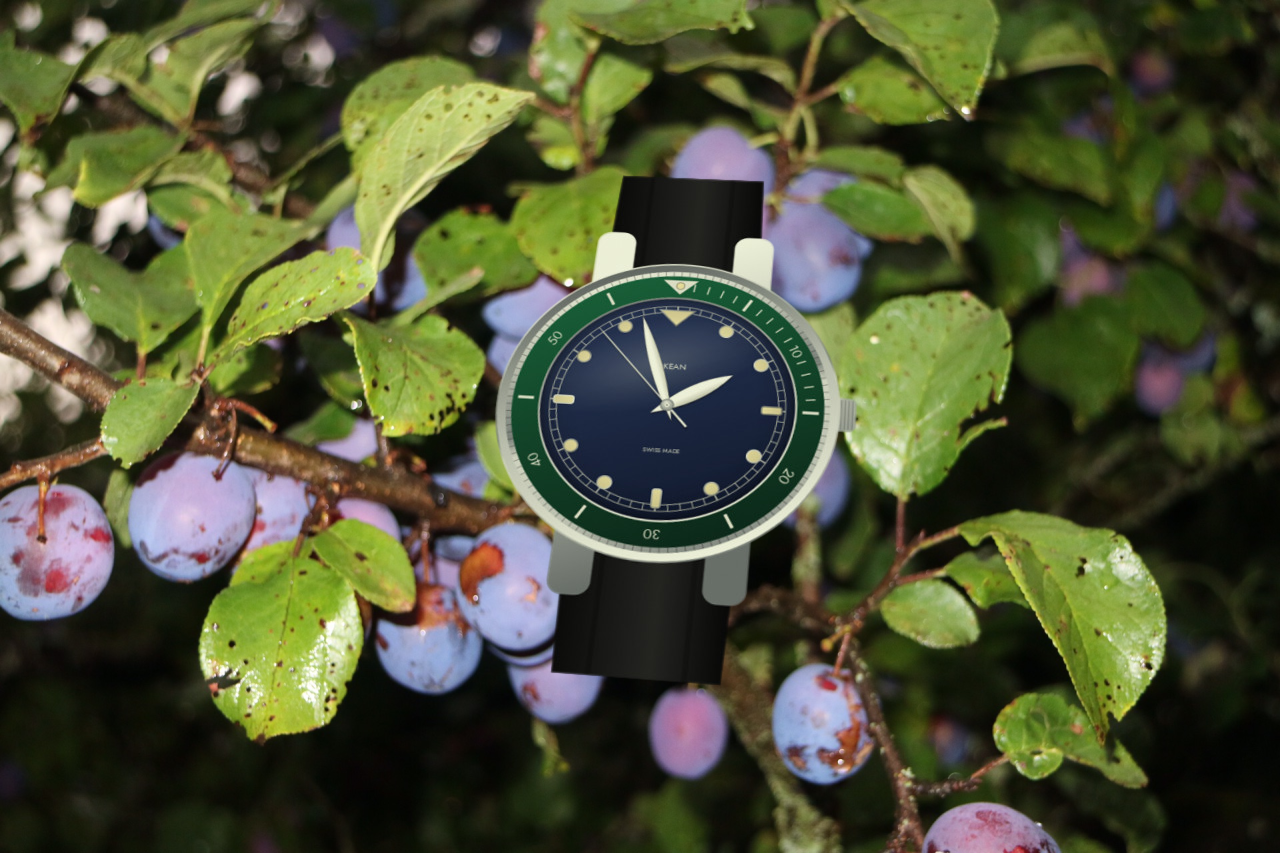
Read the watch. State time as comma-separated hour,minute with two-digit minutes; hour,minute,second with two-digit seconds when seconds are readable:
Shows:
1,56,53
